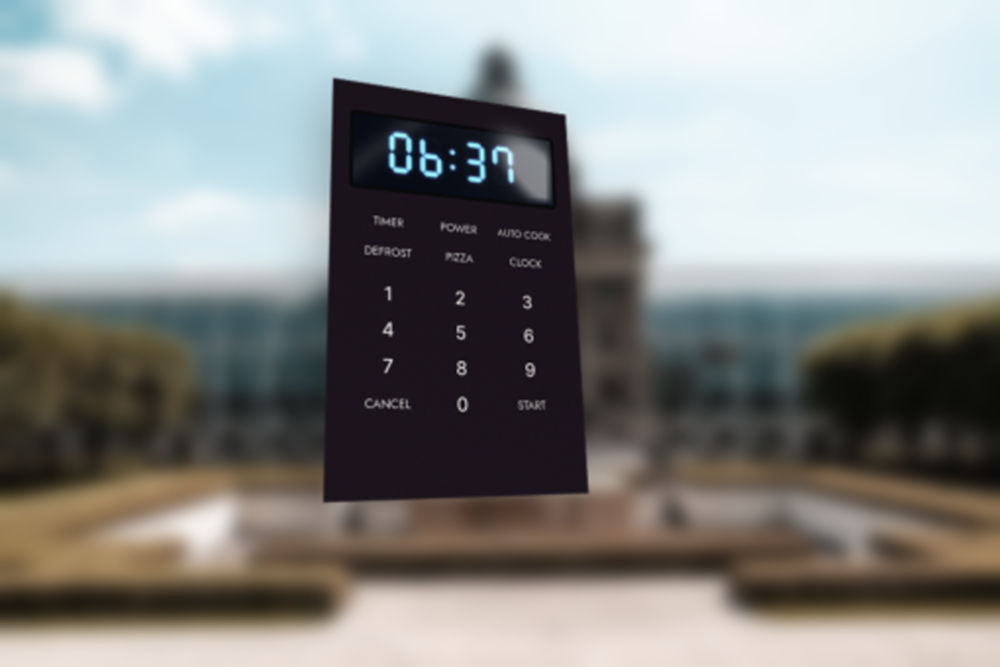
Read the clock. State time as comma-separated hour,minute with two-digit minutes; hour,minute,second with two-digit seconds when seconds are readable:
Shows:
6,37
